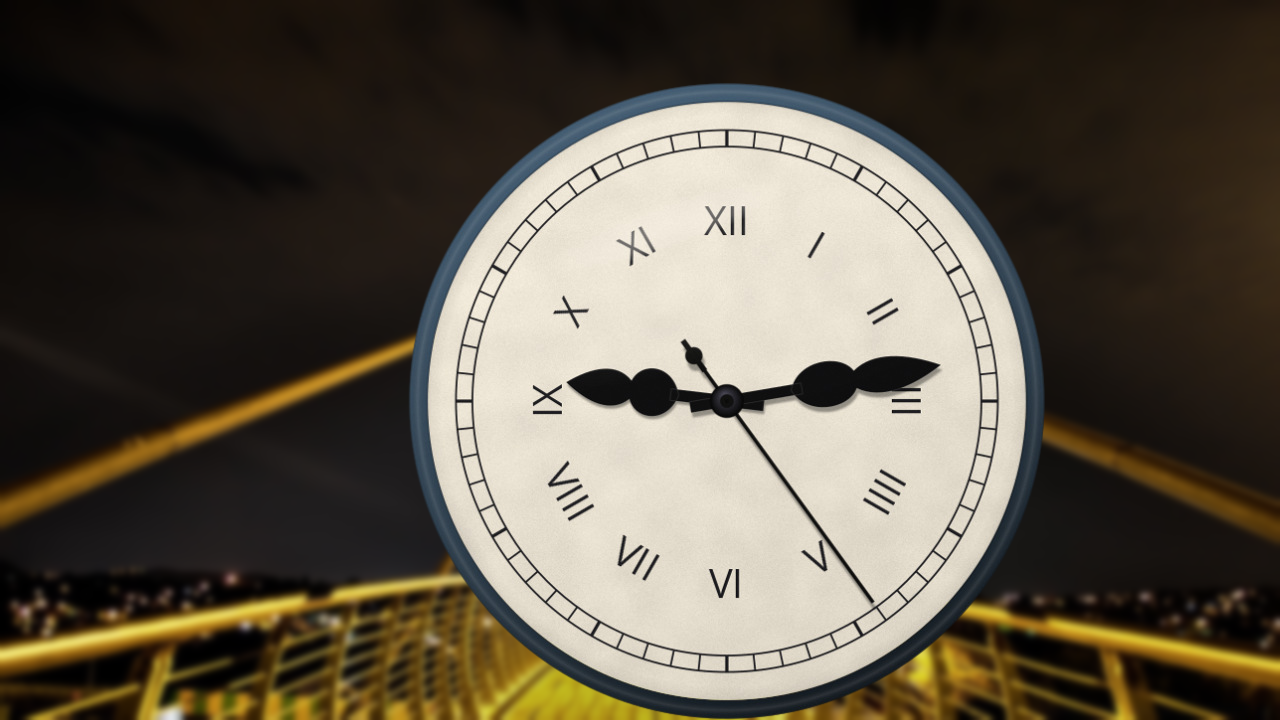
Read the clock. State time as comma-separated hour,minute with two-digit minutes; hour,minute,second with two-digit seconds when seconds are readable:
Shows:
9,13,24
